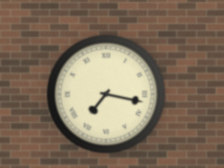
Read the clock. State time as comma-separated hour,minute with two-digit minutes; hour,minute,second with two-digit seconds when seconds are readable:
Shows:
7,17
